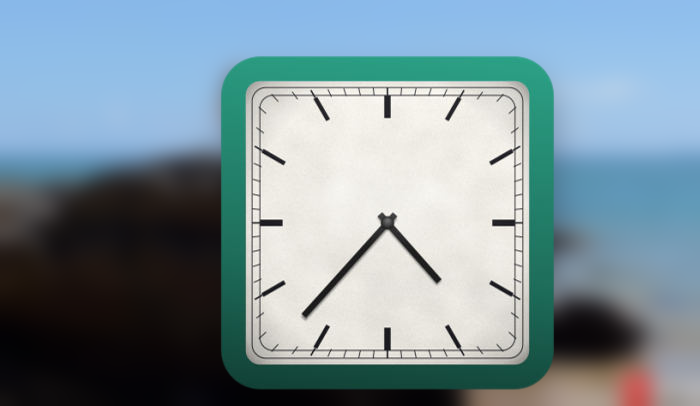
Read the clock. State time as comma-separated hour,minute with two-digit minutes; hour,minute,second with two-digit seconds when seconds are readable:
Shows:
4,37
